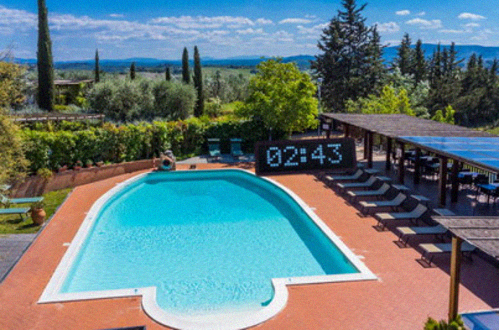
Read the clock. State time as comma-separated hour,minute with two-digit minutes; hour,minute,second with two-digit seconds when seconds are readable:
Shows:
2,43
